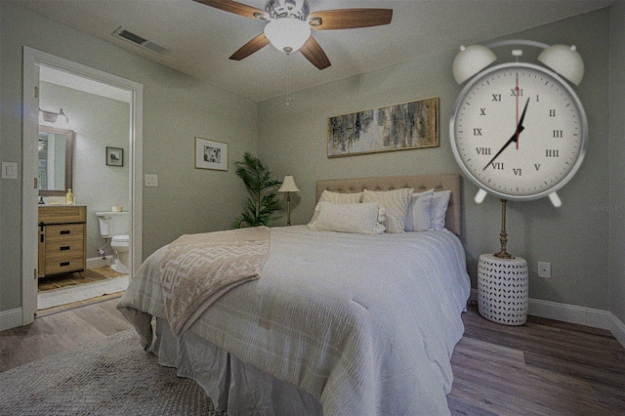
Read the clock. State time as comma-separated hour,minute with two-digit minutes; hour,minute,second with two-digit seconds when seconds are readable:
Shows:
12,37,00
